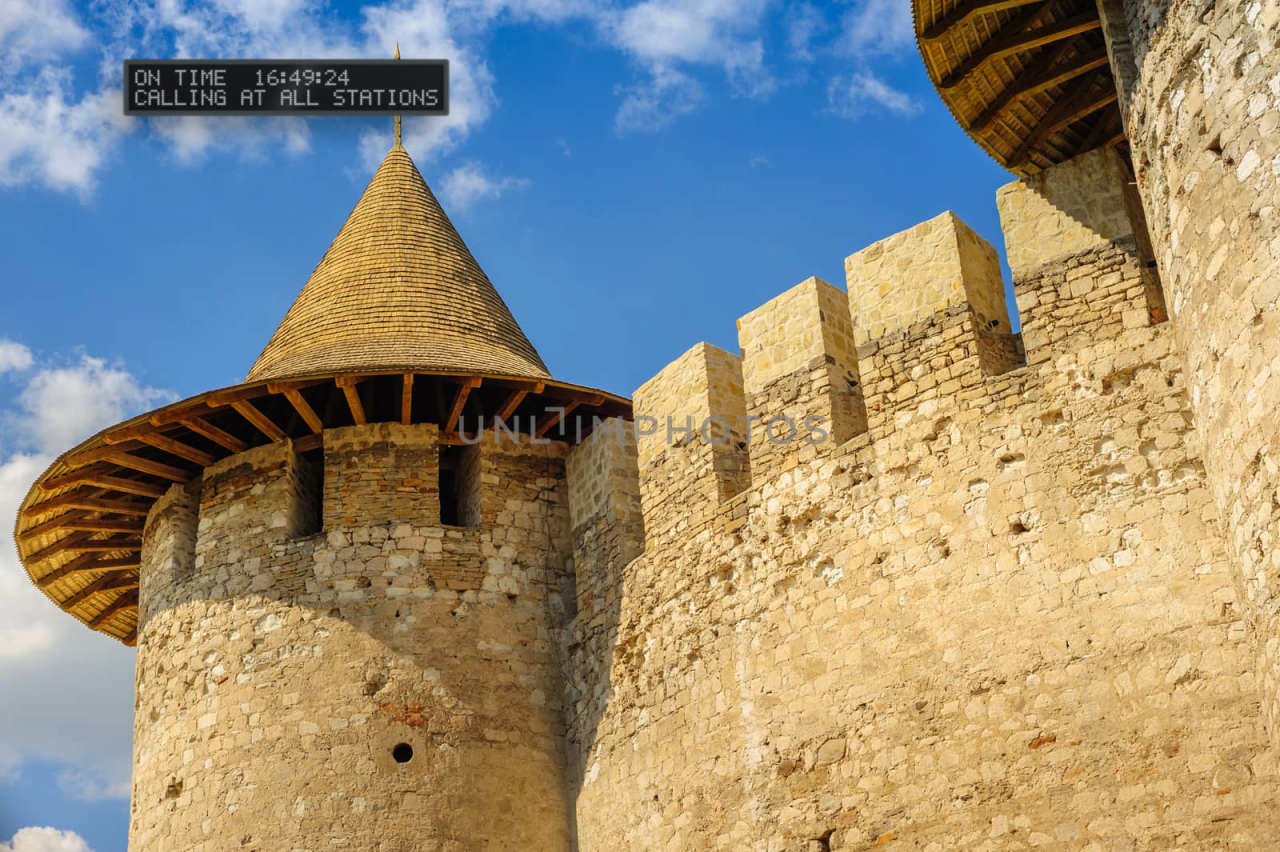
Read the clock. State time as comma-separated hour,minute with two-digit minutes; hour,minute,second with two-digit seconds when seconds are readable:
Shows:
16,49,24
